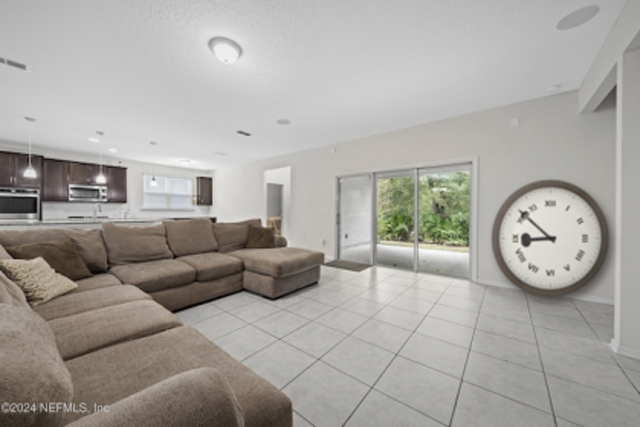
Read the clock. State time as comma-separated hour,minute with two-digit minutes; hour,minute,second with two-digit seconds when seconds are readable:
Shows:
8,52
